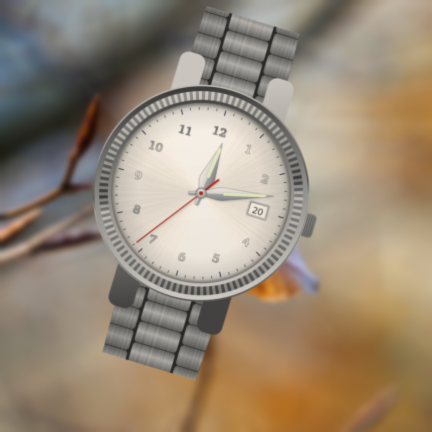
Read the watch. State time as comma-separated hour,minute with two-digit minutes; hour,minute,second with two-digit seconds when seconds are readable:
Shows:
12,12,36
